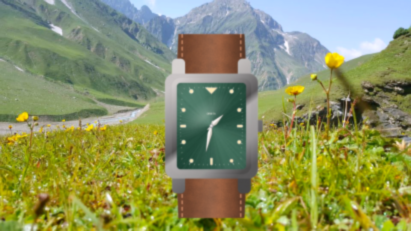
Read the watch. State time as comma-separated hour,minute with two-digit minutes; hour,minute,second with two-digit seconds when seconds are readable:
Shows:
1,32
